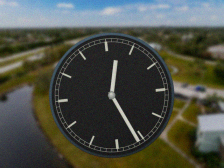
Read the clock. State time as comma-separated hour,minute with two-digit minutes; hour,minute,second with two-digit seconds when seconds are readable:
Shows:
12,26
